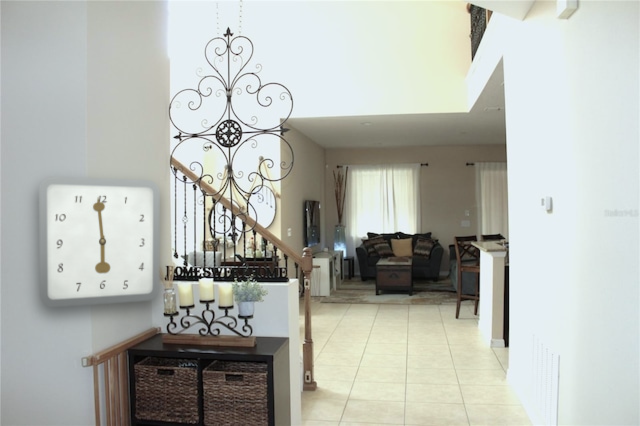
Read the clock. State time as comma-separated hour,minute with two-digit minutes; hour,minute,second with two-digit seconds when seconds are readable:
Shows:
5,59
